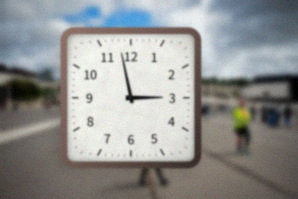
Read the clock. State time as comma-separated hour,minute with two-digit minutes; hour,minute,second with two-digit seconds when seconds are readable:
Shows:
2,58
